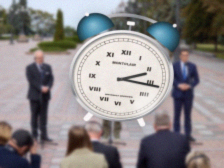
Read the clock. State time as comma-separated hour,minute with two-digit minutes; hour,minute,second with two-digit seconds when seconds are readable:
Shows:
2,16
